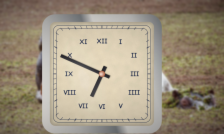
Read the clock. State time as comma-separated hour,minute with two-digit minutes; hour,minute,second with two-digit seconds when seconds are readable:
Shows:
6,49
